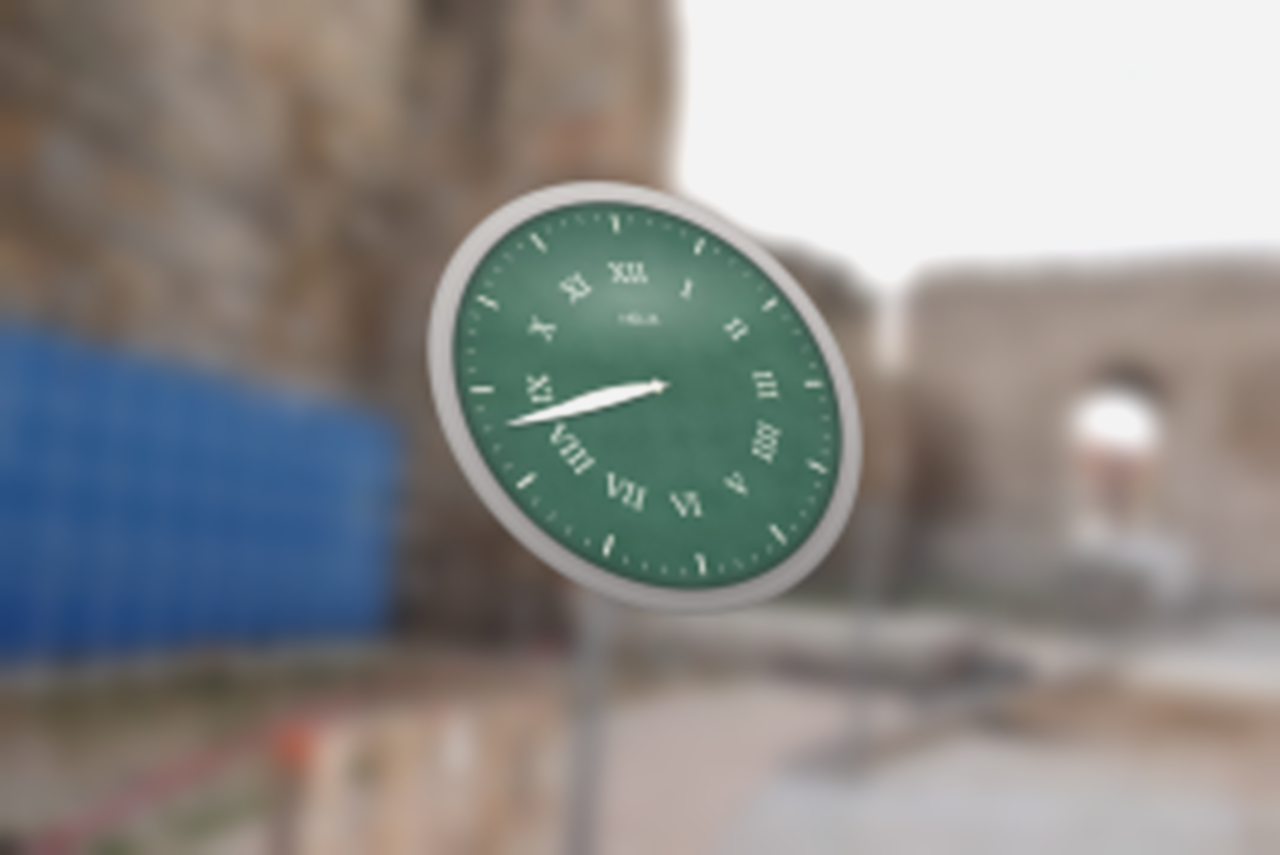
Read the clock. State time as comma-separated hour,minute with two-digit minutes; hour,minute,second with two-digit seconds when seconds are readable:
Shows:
8,43
